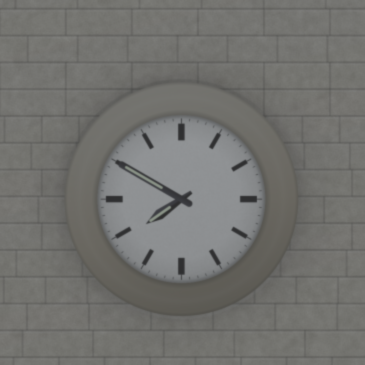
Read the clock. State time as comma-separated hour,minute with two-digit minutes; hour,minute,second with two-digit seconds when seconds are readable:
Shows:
7,50
